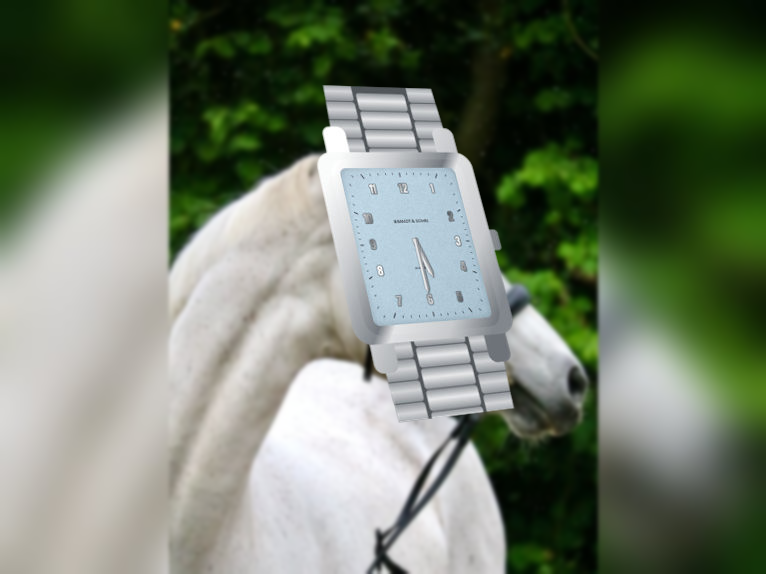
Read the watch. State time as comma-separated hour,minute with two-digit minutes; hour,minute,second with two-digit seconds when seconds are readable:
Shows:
5,30
